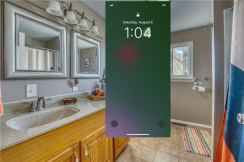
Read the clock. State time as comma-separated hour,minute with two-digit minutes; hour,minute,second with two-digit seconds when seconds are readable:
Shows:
1,04
